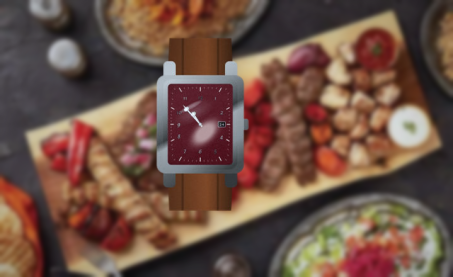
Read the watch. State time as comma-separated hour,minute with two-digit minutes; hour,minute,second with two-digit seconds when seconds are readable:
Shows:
10,53
